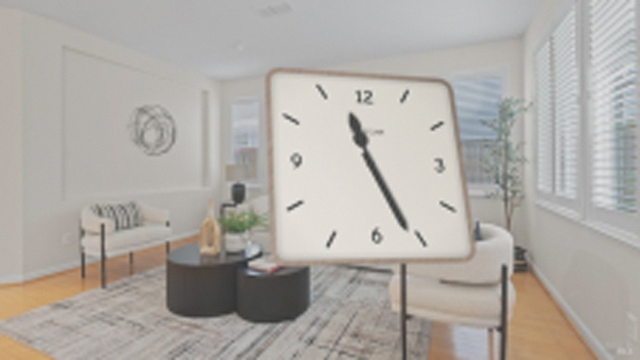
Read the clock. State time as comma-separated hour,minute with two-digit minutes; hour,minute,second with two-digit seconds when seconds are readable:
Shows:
11,26
